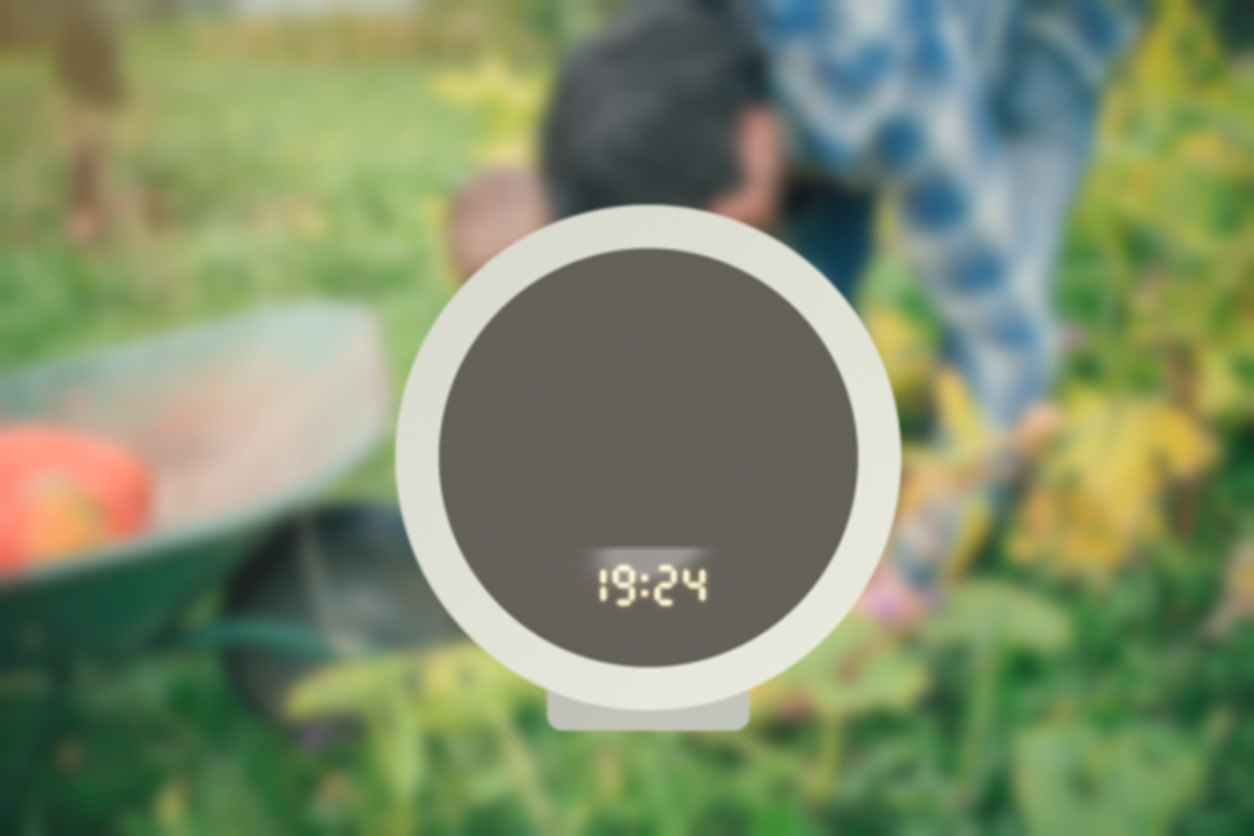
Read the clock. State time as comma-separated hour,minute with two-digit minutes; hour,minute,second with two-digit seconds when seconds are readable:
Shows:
19,24
